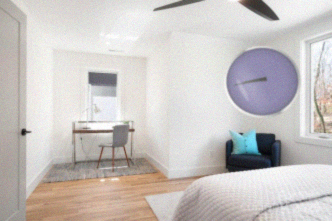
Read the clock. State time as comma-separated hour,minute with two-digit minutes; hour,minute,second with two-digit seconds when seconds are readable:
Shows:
8,43
